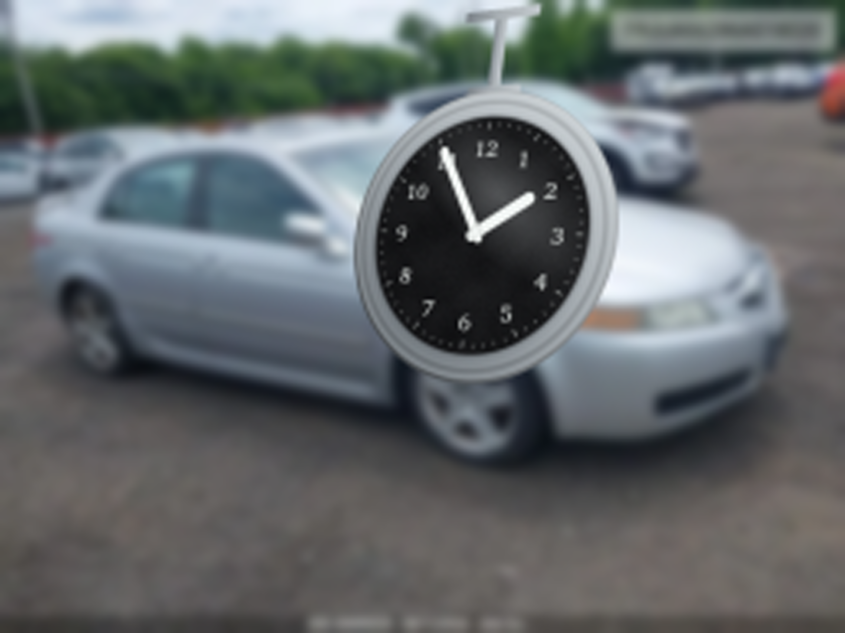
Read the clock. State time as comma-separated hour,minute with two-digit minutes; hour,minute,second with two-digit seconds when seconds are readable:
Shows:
1,55
